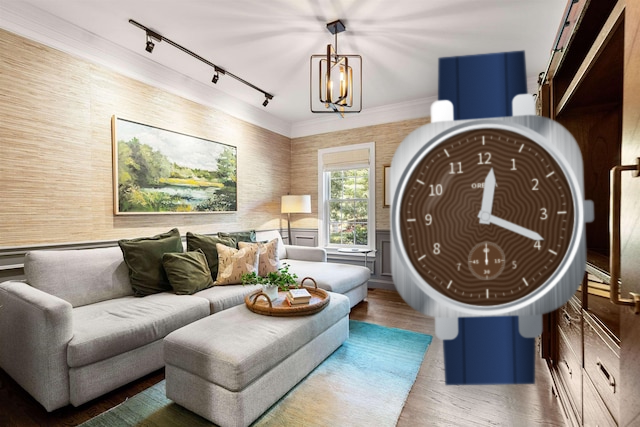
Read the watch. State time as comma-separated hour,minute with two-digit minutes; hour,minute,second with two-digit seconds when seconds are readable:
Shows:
12,19
